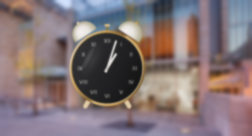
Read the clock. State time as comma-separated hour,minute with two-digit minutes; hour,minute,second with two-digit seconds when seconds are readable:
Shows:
1,03
